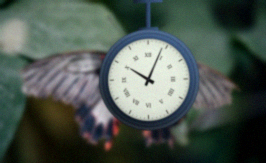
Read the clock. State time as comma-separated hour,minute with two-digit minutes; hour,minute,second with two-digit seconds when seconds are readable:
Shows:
10,04
